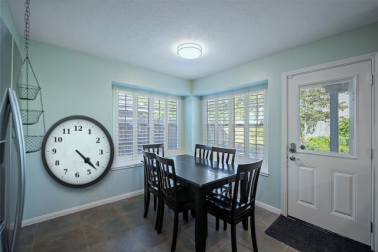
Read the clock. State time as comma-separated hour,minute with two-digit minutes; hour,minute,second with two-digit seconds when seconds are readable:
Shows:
4,22
